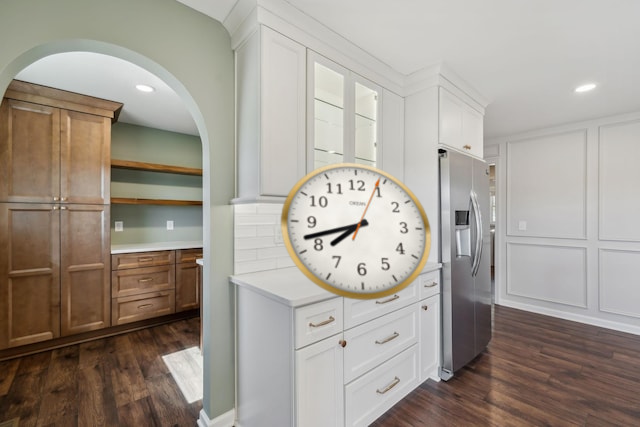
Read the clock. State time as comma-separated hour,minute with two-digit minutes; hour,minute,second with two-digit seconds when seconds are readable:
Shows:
7,42,04
